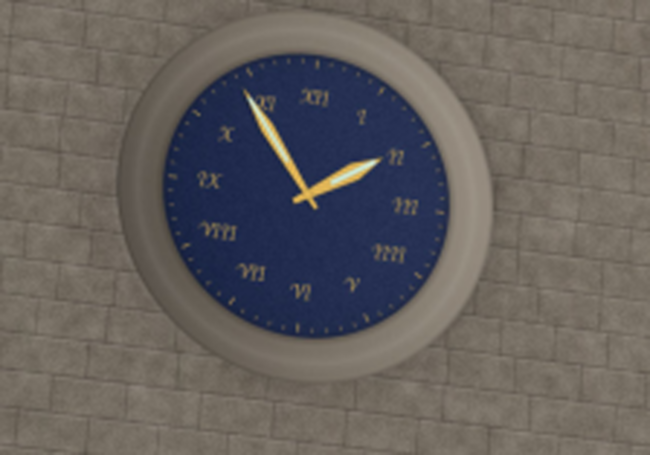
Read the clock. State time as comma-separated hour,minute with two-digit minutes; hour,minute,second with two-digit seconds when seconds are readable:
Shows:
1,54
